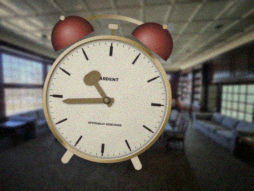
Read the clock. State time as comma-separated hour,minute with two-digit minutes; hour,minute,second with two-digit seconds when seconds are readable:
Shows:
10,44
